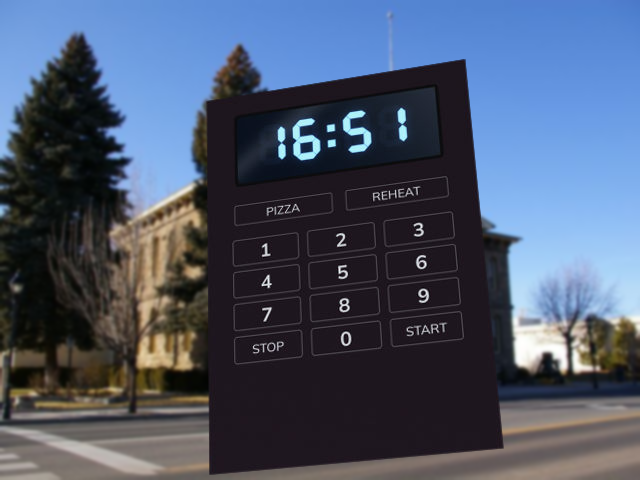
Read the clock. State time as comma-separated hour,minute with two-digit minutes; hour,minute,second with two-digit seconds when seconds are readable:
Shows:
16,51
